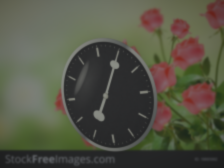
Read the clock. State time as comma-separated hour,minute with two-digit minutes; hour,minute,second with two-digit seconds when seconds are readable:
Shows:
7,05
